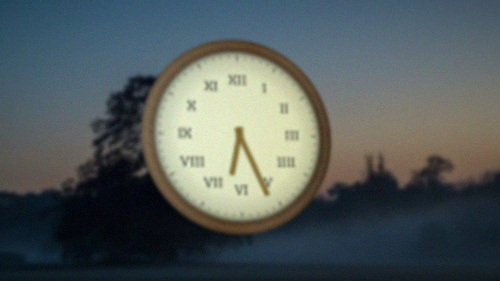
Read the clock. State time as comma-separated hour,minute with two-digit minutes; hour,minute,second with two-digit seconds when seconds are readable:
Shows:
6,26
